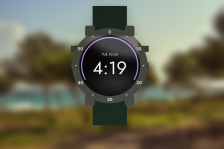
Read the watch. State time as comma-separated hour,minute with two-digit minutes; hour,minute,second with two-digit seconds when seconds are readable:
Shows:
4,19
